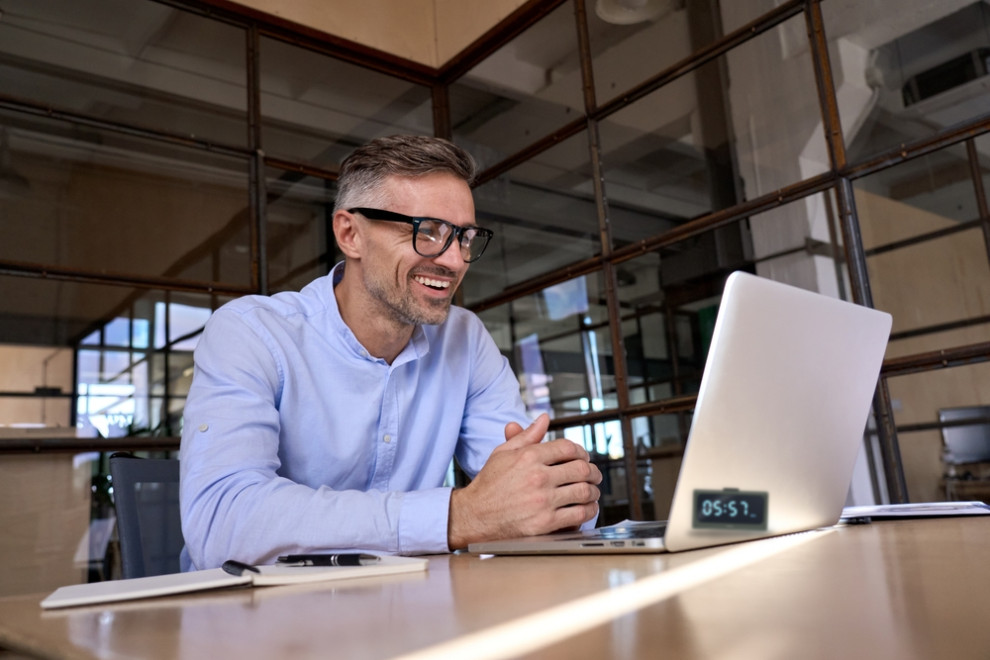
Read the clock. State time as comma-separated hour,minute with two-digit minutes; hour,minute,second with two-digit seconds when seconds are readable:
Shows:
5,57
